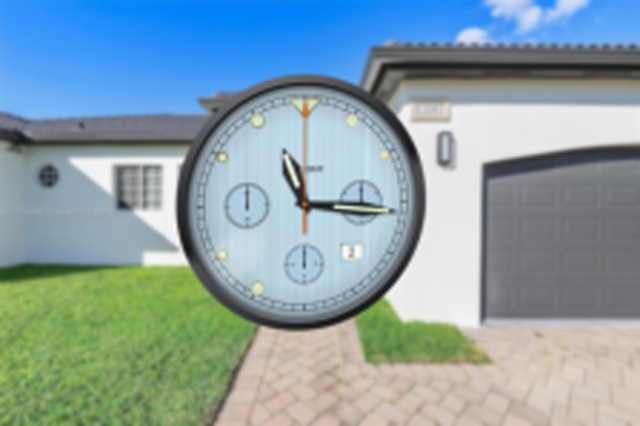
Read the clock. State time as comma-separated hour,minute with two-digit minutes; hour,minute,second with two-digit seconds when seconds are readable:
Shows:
11,16
